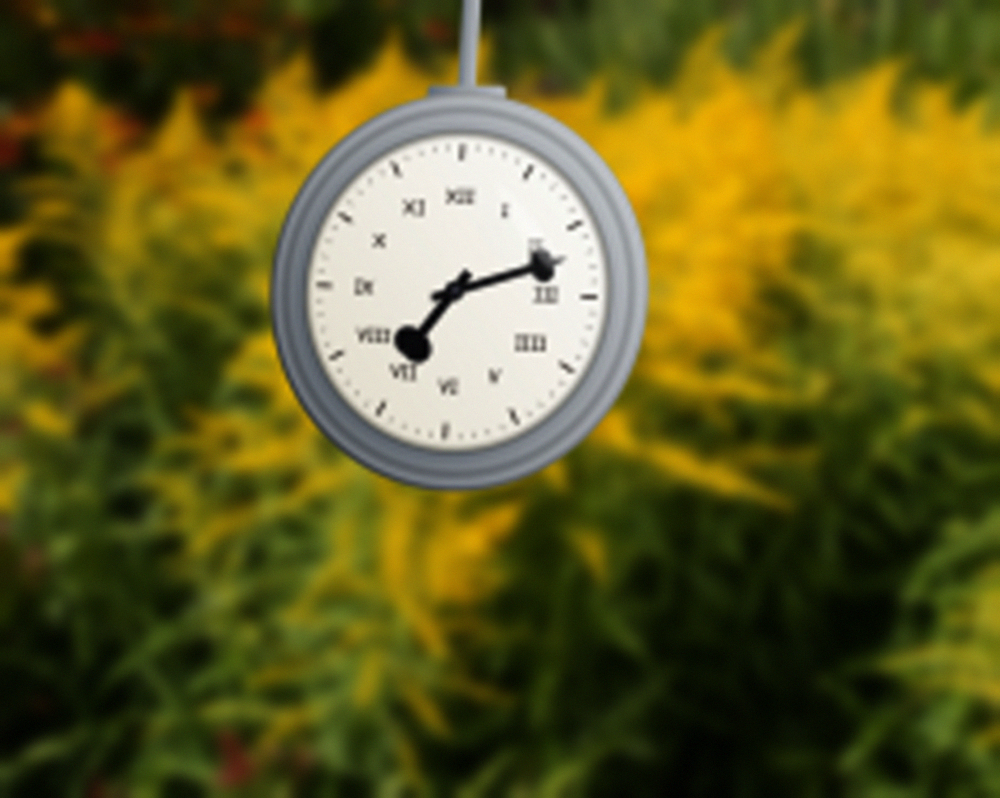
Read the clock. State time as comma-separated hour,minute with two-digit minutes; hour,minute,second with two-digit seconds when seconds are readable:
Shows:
7,12
